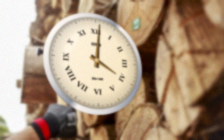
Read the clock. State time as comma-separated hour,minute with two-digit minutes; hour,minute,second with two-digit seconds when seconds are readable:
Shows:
4,01
